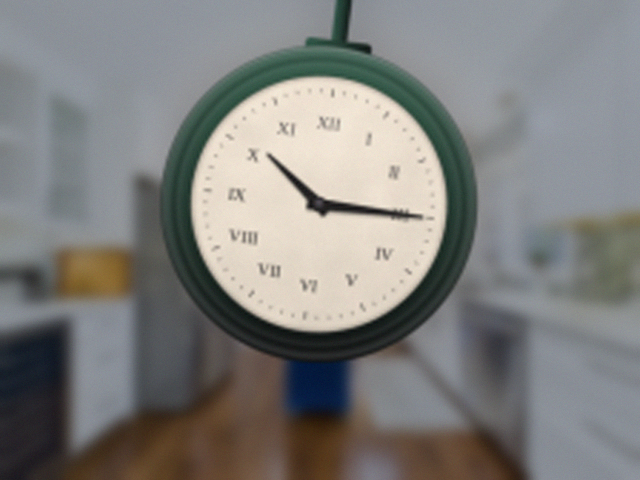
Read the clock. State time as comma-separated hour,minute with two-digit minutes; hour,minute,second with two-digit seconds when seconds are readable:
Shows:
10,15
